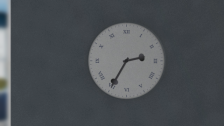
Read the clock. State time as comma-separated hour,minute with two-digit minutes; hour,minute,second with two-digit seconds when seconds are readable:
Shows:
2,35
